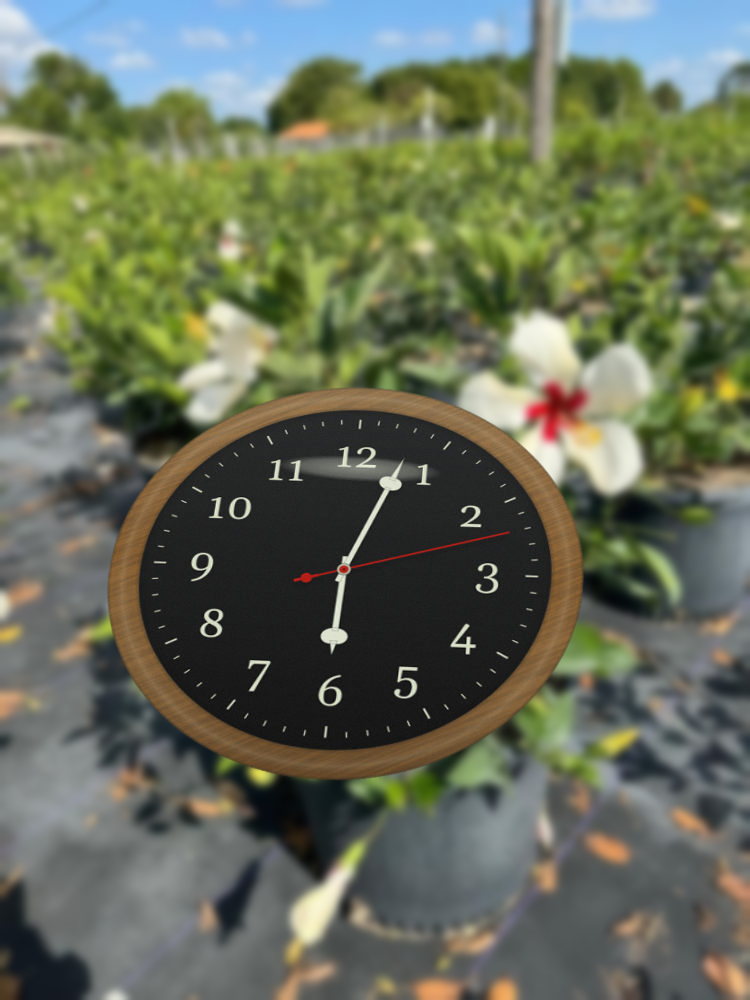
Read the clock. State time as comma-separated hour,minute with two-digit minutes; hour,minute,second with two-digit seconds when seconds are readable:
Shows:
6,03,12
